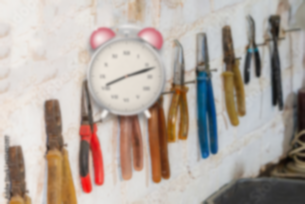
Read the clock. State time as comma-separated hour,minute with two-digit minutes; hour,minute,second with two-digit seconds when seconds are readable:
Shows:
8,12
